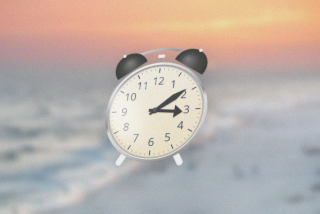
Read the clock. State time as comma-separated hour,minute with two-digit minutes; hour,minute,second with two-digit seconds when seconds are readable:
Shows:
3,09
